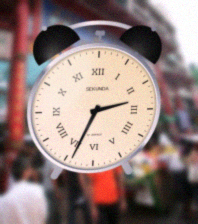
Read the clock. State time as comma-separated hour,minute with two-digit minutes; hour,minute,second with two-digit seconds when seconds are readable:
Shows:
2,34
